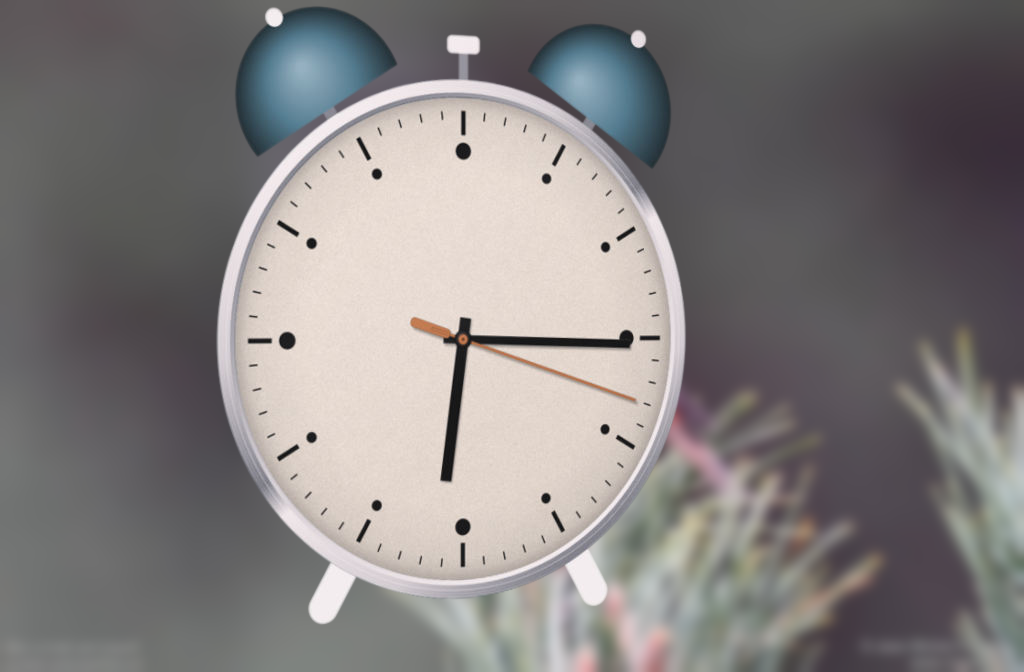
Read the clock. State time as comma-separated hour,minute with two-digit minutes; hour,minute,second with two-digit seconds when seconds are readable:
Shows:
6,15,18
